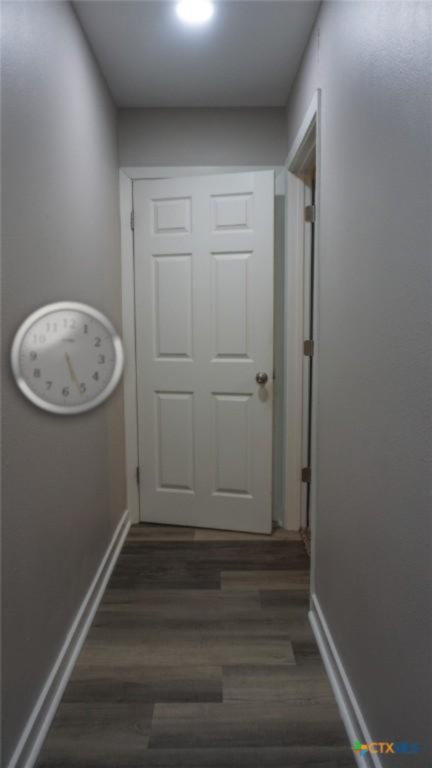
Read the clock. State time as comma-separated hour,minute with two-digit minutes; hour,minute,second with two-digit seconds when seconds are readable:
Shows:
5,26
